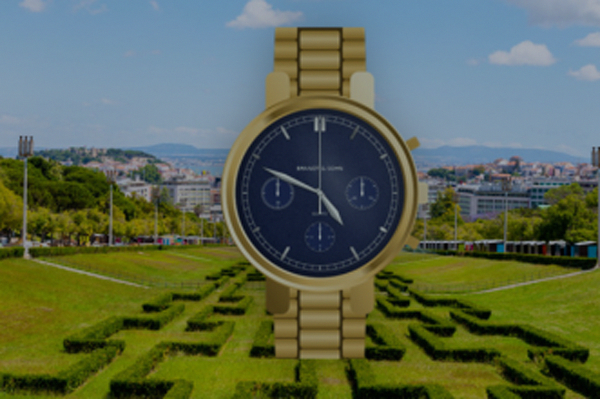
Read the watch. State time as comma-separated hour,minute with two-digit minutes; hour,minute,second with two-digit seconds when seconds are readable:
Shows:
4,49
